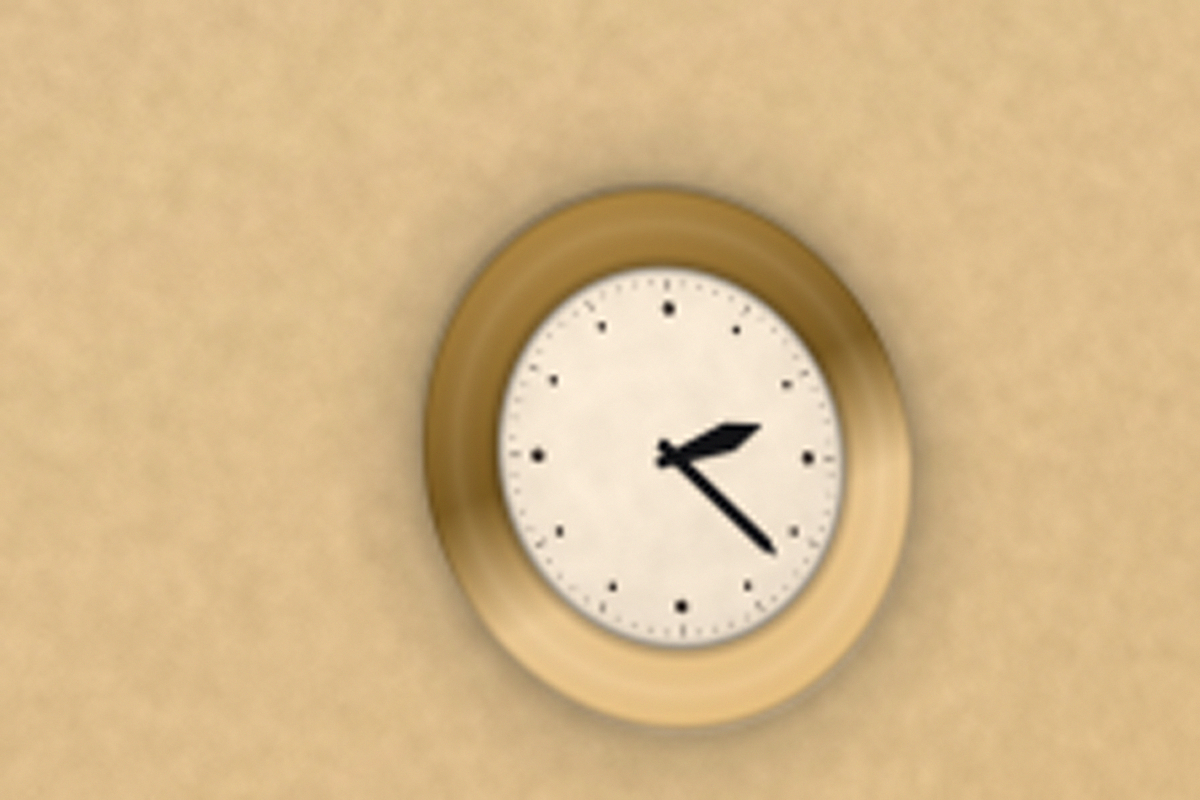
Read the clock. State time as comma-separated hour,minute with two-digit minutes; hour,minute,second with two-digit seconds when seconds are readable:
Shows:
2,22
